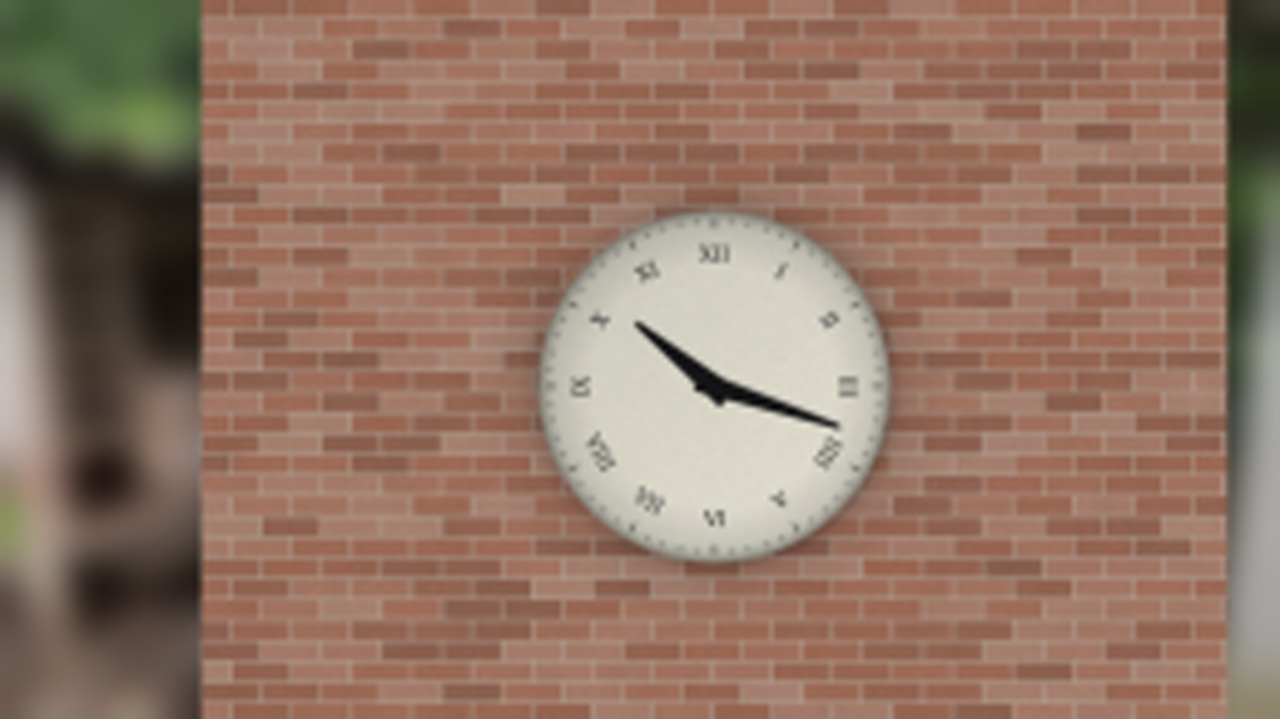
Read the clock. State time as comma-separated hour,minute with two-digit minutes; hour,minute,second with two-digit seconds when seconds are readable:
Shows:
10,18
